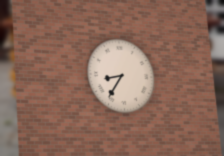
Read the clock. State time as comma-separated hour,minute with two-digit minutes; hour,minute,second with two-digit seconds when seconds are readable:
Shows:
8,36
